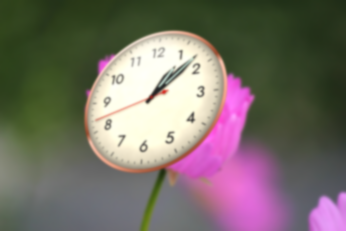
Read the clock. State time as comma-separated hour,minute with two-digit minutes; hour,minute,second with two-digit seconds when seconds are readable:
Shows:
1,07,42
